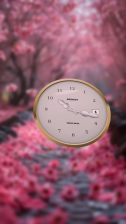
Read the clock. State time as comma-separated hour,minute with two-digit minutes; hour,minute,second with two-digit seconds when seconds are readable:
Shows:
10,17
